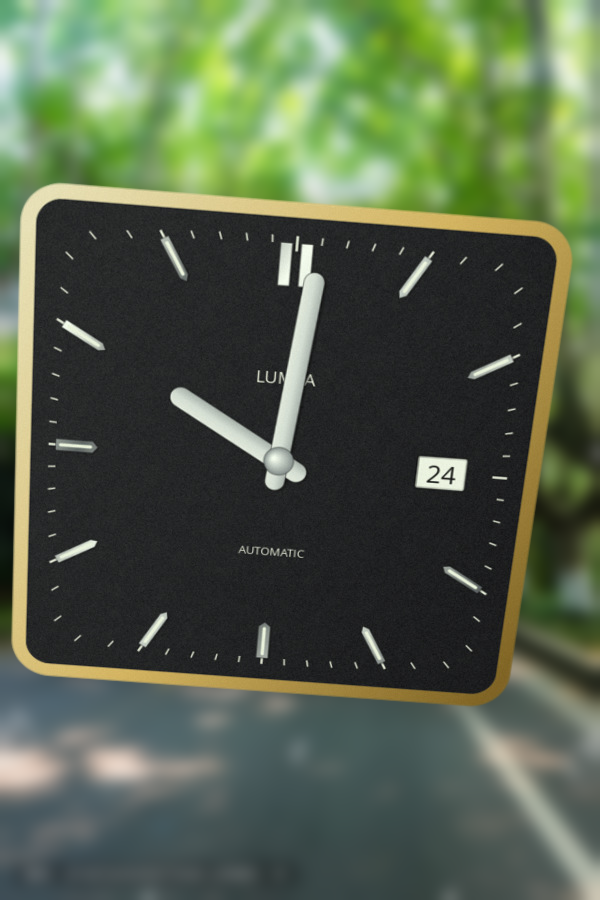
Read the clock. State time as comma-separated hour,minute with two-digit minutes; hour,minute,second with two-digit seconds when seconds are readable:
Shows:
10,01
